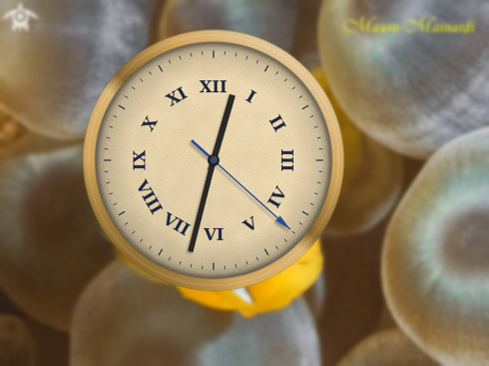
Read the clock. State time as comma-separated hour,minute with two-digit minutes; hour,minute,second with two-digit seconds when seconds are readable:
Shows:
12,32,22
